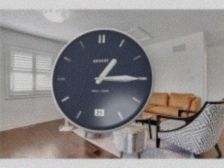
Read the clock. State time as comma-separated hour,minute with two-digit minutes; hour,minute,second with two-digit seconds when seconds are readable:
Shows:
1,15
